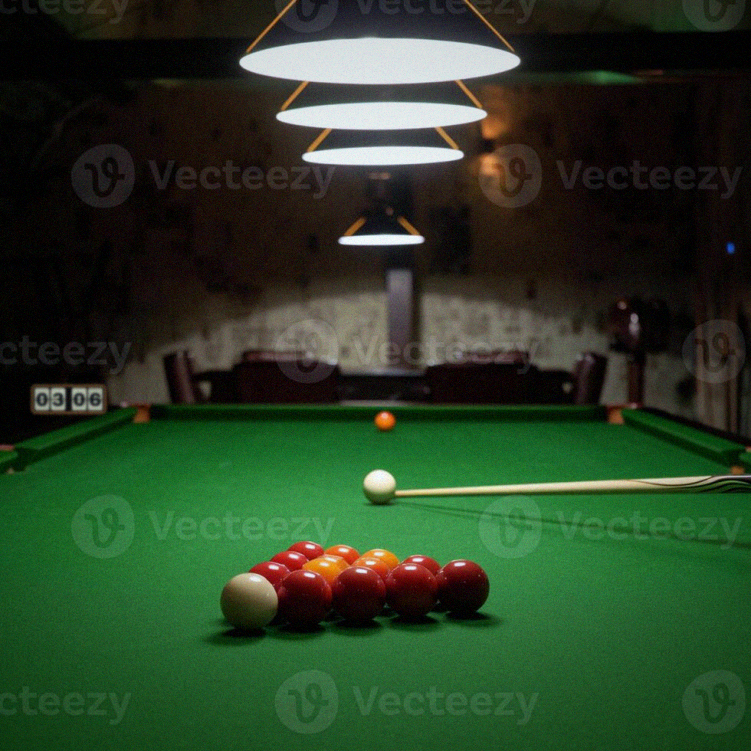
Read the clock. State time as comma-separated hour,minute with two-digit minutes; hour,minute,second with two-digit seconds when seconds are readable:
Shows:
3,06
